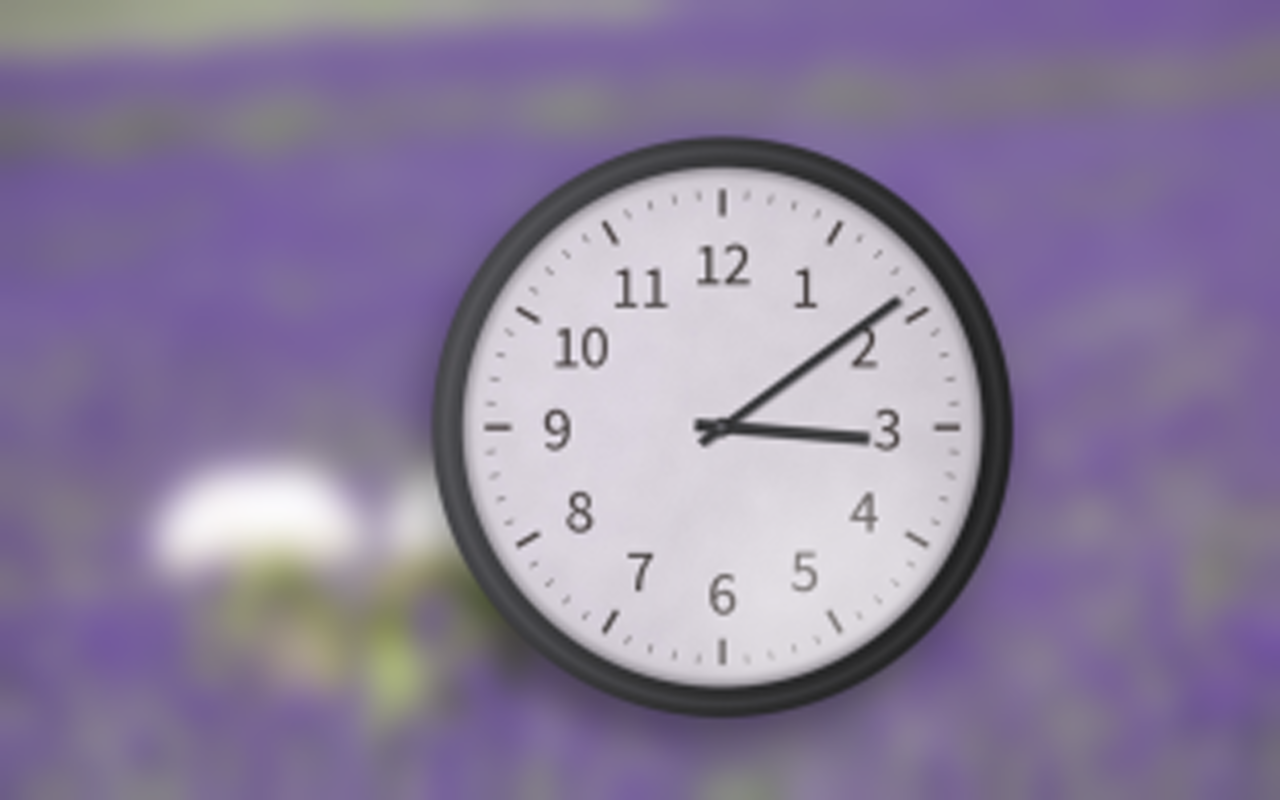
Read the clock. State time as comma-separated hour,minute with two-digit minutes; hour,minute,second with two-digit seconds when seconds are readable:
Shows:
3,09
